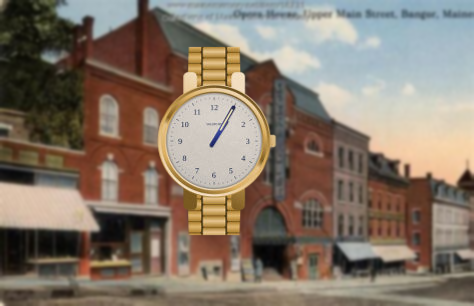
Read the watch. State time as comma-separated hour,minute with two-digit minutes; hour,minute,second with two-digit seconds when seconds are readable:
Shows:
1,05
